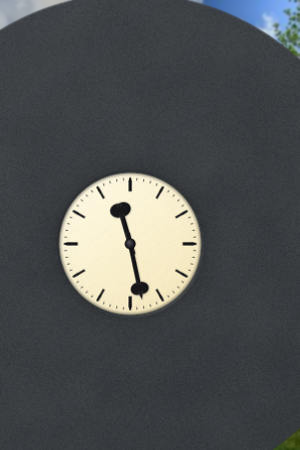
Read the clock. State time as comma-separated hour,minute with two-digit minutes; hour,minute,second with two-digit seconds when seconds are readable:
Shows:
11,28
